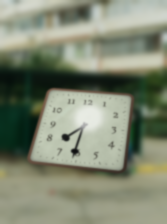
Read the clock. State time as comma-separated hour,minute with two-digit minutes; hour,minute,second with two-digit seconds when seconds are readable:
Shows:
7,31
